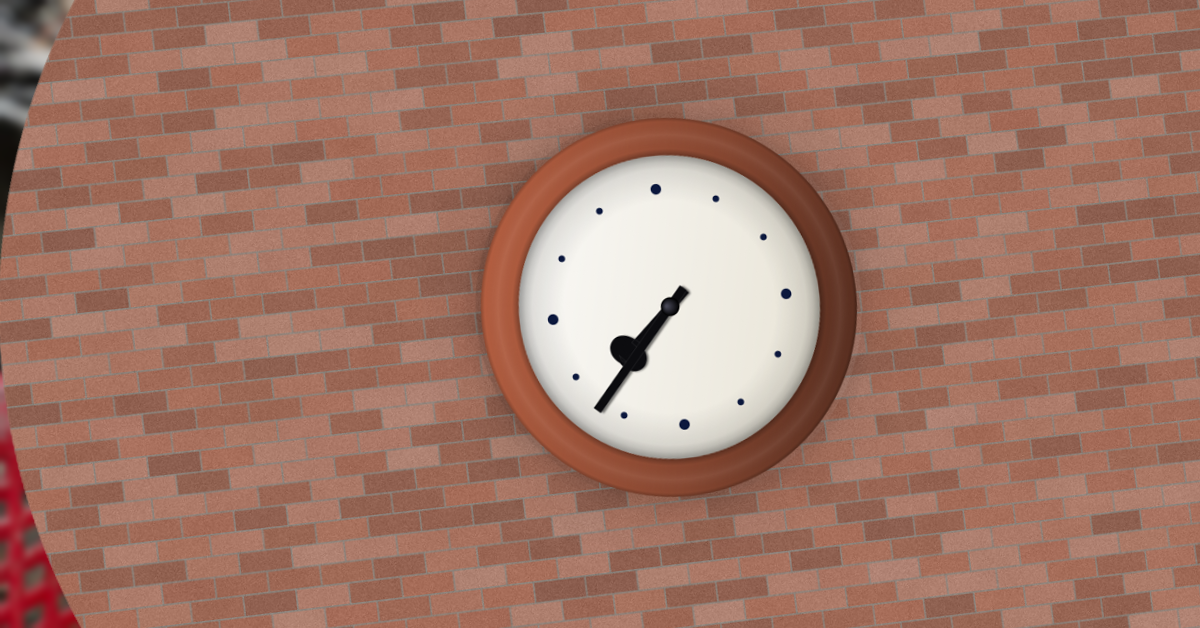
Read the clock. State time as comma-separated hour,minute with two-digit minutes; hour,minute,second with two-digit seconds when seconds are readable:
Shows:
7,37
